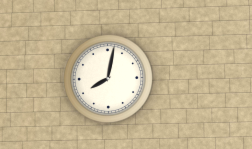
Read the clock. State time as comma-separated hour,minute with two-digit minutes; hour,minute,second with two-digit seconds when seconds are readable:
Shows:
8,02
